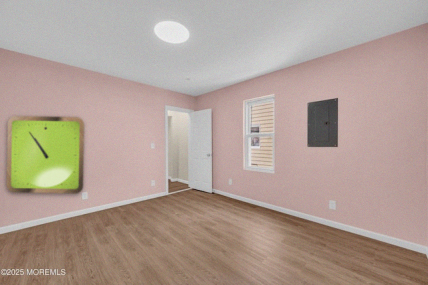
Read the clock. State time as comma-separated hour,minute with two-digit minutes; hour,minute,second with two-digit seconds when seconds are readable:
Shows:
10,54
